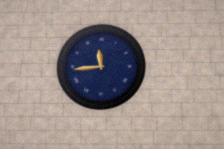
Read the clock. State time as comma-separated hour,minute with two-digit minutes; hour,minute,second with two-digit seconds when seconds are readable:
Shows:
11,44
